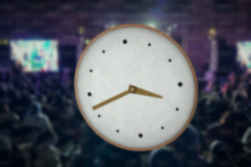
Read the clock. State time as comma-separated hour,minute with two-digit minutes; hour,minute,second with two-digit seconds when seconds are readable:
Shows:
3,42
